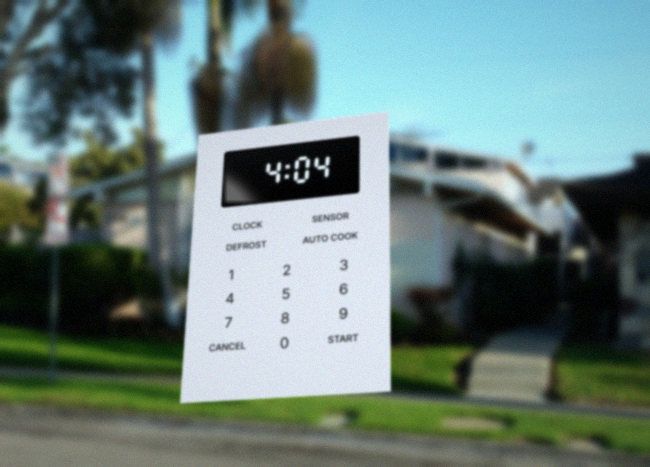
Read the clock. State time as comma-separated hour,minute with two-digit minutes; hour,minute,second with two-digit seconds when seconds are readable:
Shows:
4,04
